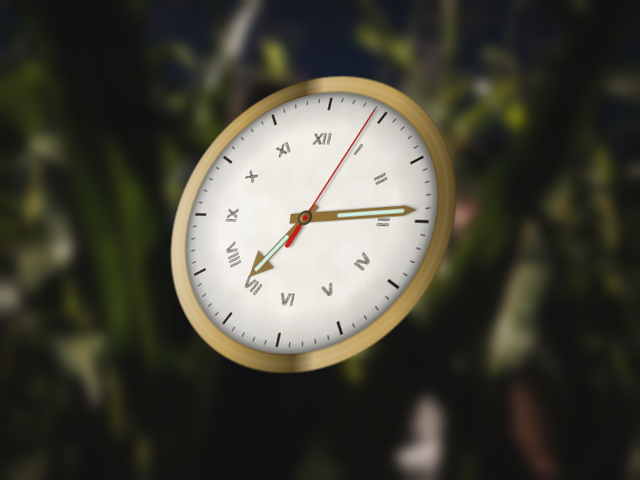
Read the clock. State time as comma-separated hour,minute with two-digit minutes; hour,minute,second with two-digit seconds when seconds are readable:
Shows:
7,14,04
